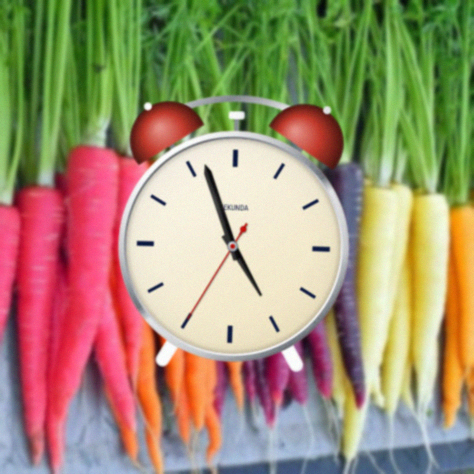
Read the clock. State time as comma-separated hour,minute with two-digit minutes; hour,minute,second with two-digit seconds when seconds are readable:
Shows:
4,56,35
